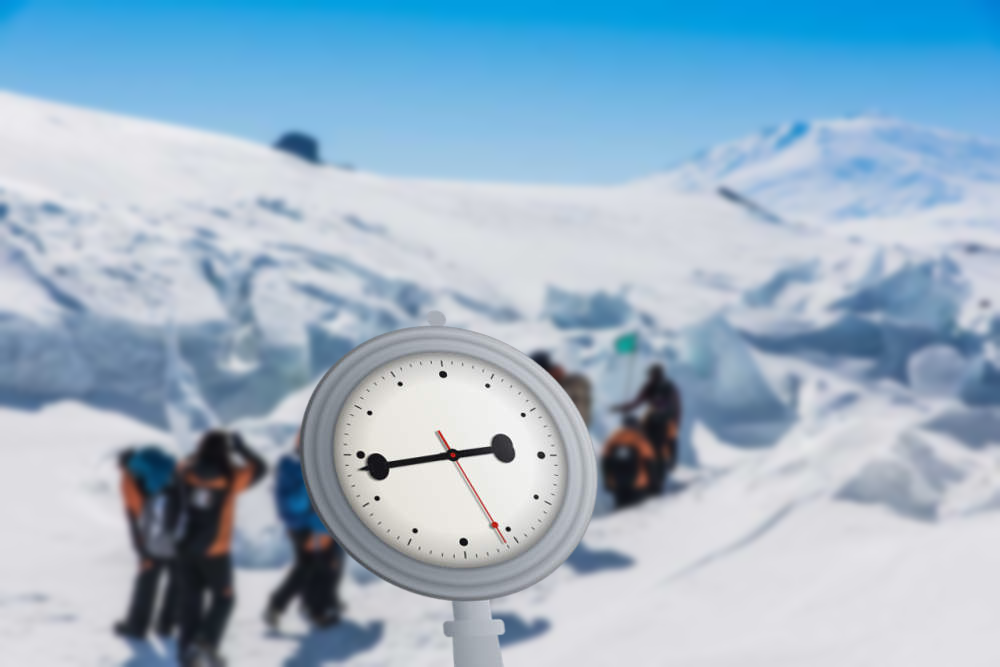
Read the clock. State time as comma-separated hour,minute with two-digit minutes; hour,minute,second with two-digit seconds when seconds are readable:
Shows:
2,43,26
